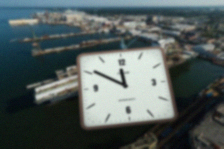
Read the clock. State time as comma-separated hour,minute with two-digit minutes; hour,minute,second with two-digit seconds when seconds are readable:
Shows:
11,51
